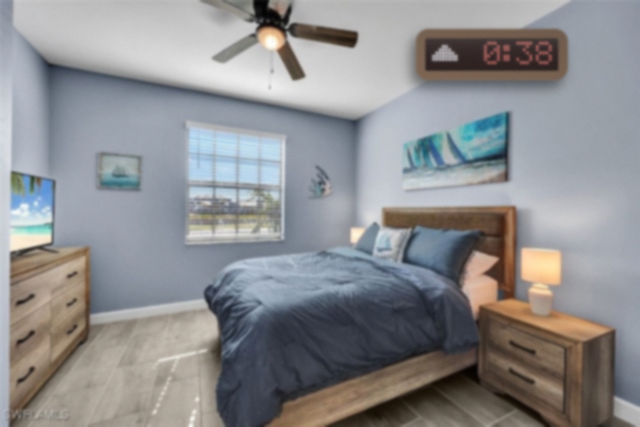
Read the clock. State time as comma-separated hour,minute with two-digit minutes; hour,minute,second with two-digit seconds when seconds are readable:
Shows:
0,38
